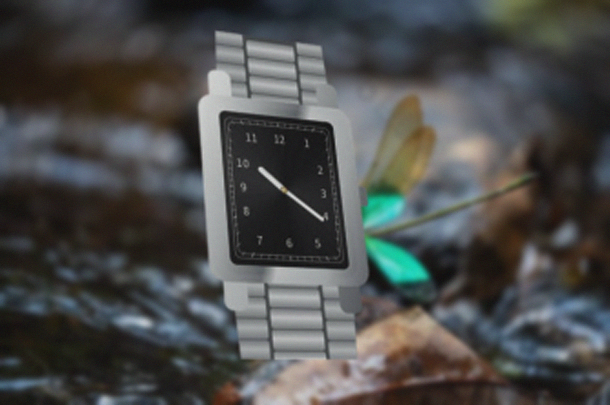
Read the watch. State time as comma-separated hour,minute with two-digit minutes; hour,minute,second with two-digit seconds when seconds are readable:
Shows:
10,21
